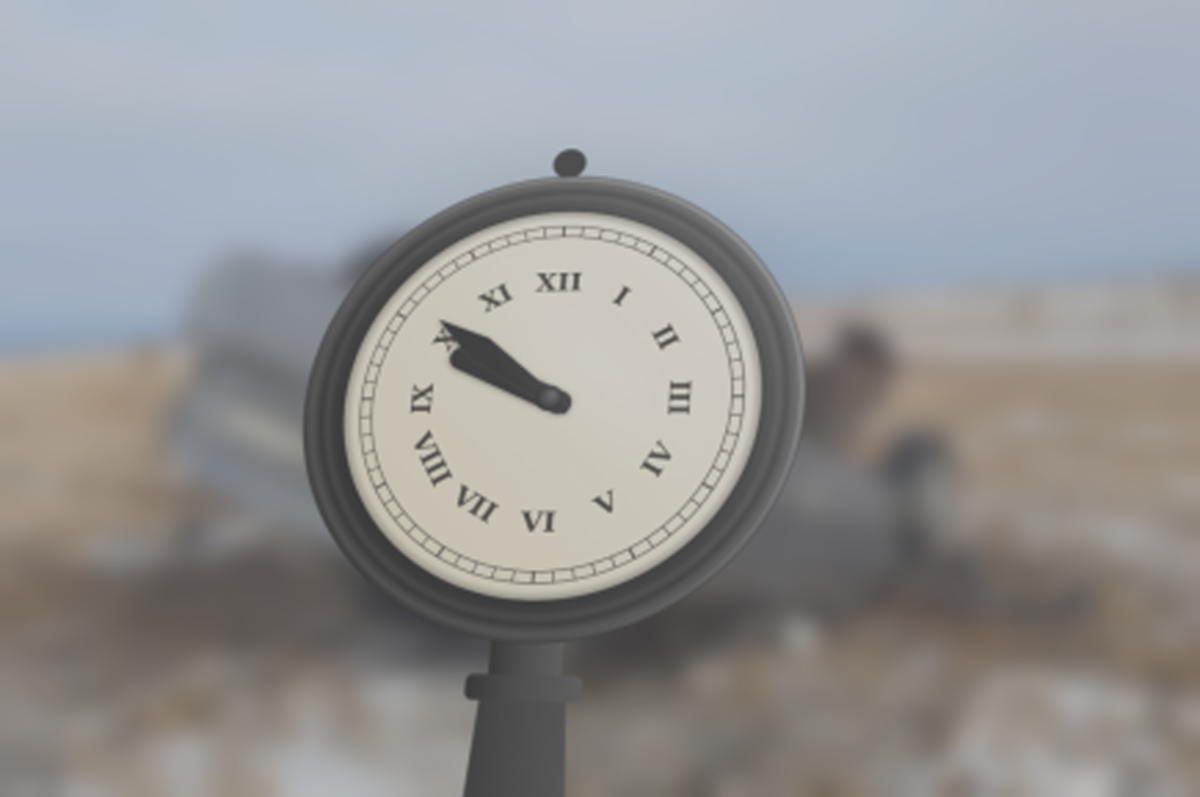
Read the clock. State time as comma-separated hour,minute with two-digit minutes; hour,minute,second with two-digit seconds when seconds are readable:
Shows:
9,51
